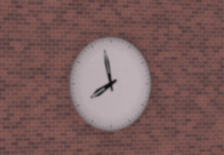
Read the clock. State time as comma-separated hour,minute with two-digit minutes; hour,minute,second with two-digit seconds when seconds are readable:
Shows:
7,58
